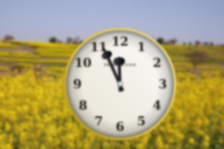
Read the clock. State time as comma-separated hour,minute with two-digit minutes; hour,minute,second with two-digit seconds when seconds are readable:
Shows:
11,56
